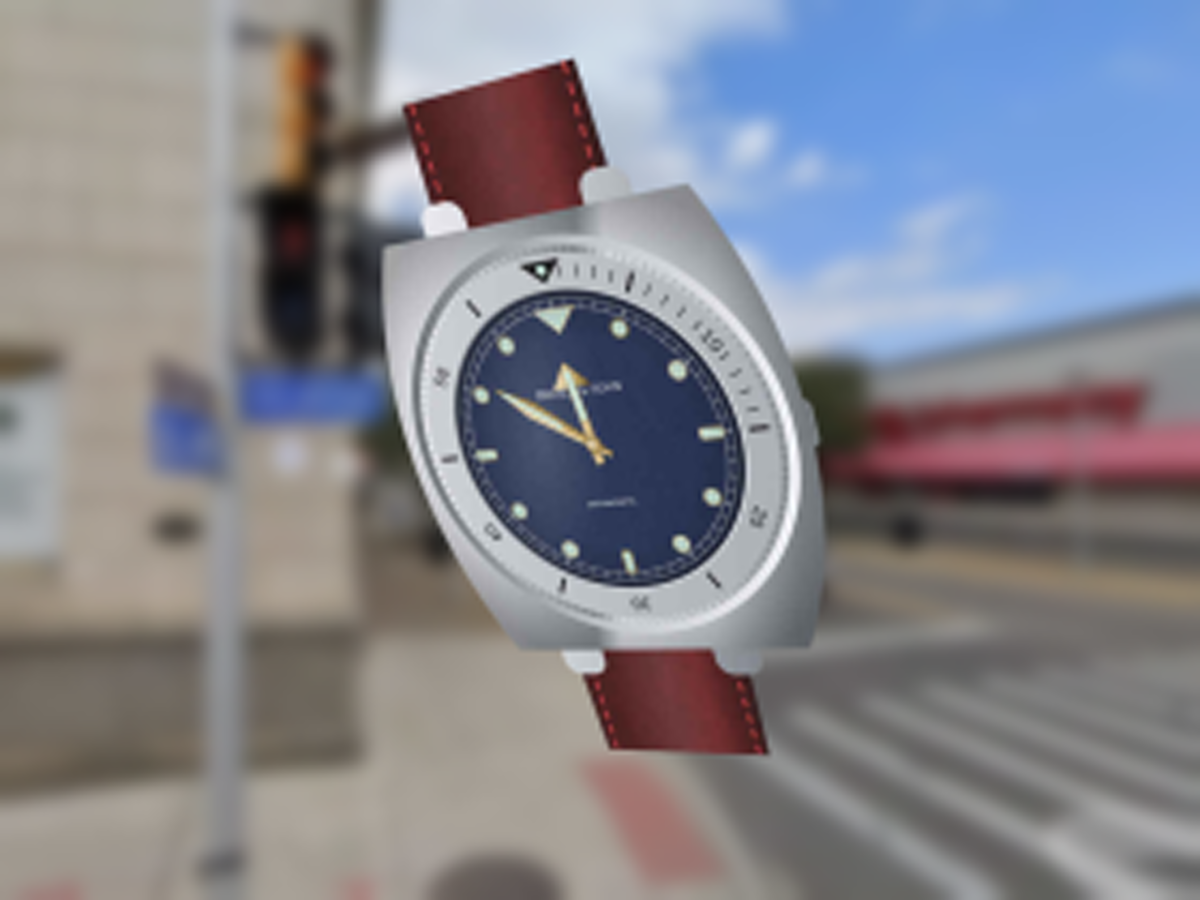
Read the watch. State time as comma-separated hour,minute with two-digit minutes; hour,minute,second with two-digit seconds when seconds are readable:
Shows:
11,51
